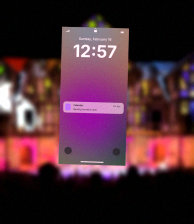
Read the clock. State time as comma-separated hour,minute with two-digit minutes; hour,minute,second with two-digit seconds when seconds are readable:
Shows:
12,57
